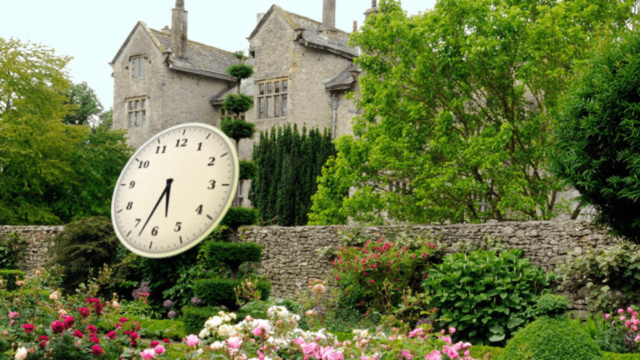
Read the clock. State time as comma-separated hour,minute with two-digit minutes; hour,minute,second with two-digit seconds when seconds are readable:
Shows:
5,33
